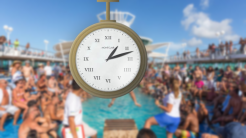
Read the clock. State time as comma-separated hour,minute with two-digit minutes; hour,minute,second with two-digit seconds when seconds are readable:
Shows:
1,12
